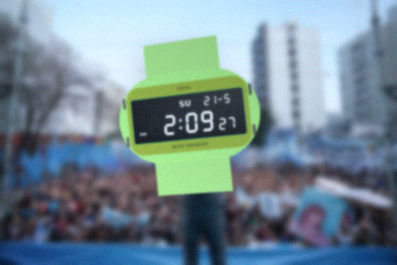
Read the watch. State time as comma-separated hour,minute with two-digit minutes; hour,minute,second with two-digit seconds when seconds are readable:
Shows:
2,09,27
